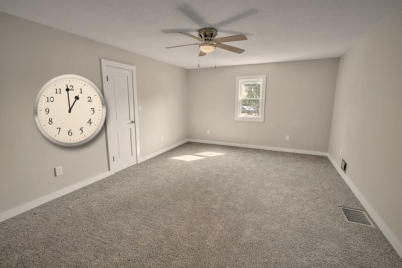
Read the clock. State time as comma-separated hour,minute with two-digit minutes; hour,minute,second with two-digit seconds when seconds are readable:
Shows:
12,59
